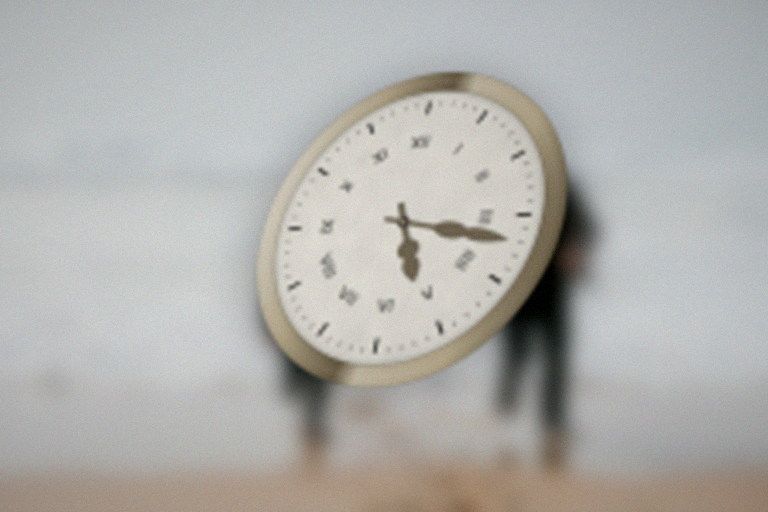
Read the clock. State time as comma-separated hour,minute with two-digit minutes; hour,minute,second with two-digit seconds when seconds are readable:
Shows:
5,17
